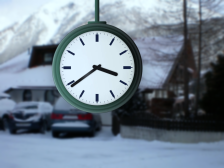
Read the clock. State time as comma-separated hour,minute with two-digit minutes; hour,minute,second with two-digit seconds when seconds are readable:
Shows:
3,39
